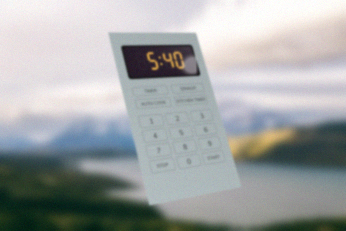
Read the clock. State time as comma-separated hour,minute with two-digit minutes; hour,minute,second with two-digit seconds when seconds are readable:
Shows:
5,40
